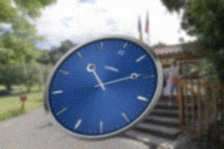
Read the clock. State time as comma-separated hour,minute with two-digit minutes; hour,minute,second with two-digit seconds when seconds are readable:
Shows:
10,09
